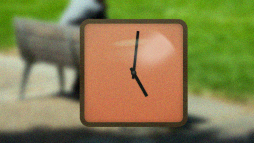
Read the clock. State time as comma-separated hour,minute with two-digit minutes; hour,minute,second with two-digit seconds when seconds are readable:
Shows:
5,01
